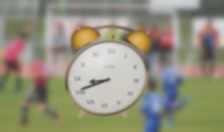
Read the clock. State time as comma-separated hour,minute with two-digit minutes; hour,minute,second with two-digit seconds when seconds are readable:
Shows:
8,41
